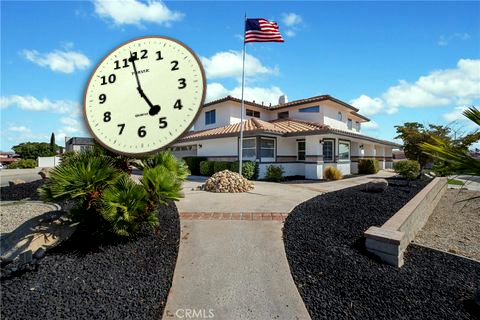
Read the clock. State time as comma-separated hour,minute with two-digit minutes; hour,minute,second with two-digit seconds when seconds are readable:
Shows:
4,58
